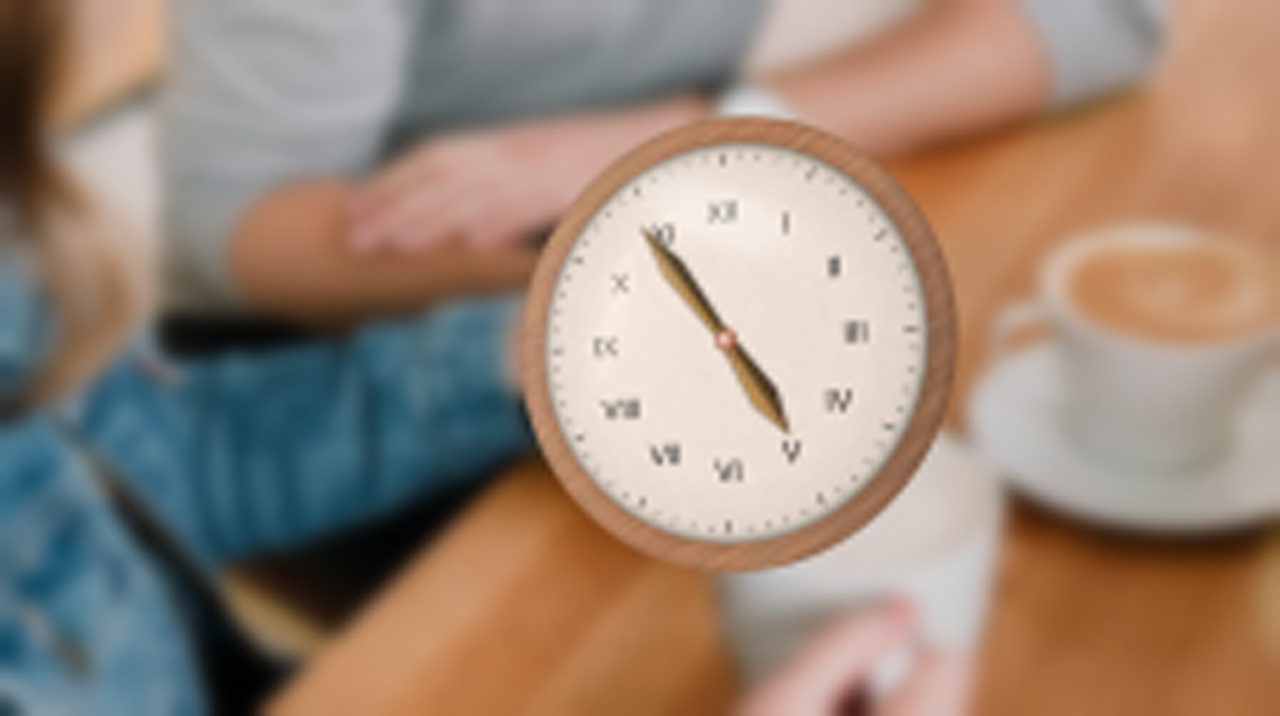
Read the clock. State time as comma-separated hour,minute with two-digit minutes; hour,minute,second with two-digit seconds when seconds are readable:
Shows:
4,54
